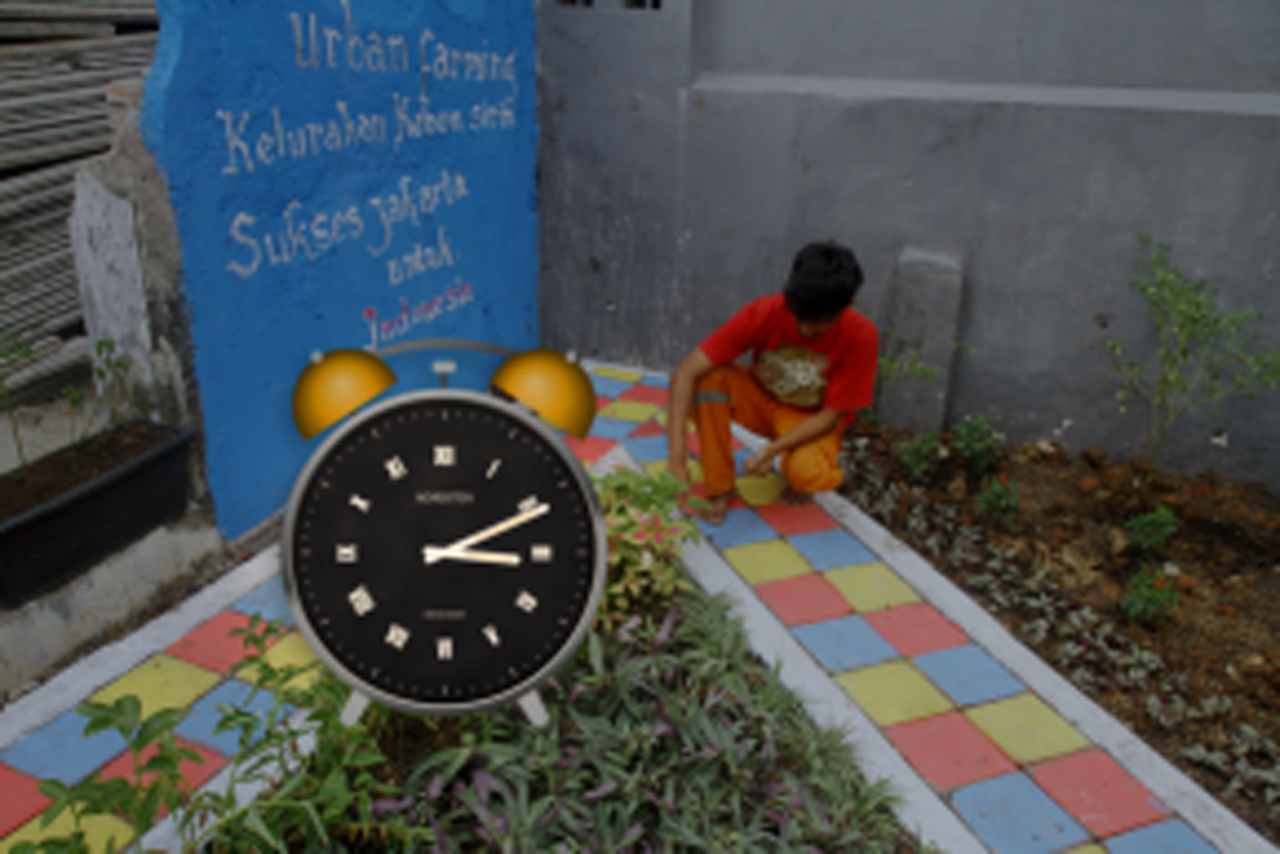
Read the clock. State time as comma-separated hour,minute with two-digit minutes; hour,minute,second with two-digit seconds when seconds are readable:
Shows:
3,11
